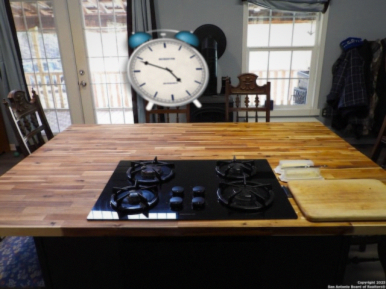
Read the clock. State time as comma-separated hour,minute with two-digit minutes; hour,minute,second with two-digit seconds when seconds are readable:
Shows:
4,49
